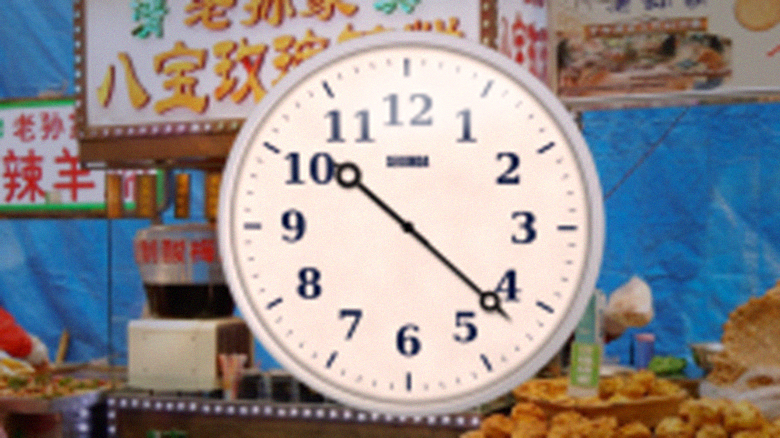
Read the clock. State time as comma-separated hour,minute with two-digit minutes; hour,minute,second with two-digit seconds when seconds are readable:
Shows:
10,22
